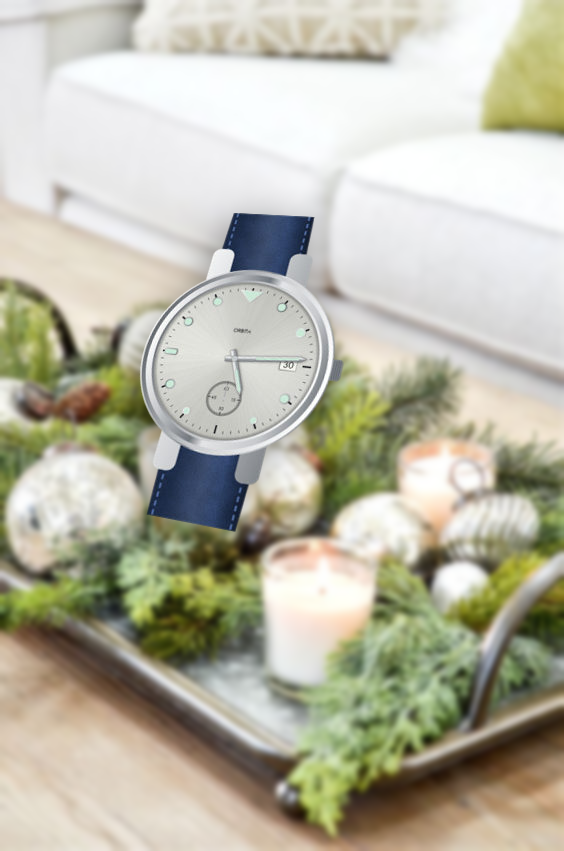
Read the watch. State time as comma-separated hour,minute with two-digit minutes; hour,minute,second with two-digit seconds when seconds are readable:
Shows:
5,14
